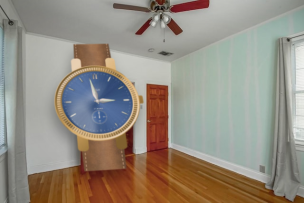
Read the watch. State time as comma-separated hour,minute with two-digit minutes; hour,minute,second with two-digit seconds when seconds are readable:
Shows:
2,58
